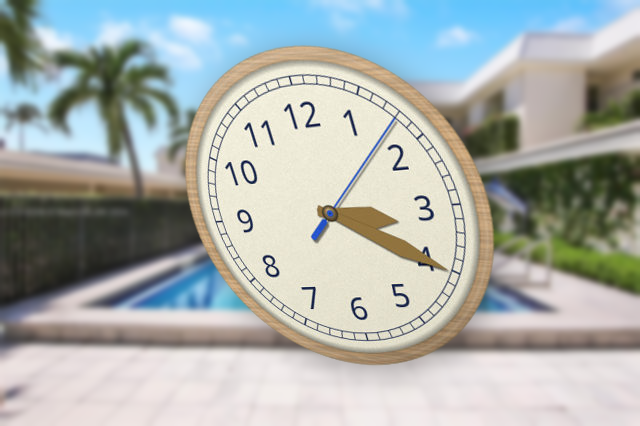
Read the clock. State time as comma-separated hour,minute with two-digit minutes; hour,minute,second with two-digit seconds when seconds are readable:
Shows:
3,20,08
